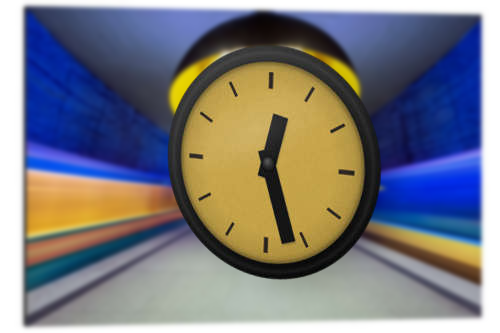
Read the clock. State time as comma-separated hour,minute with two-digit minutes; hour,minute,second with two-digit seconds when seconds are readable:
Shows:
12,27
